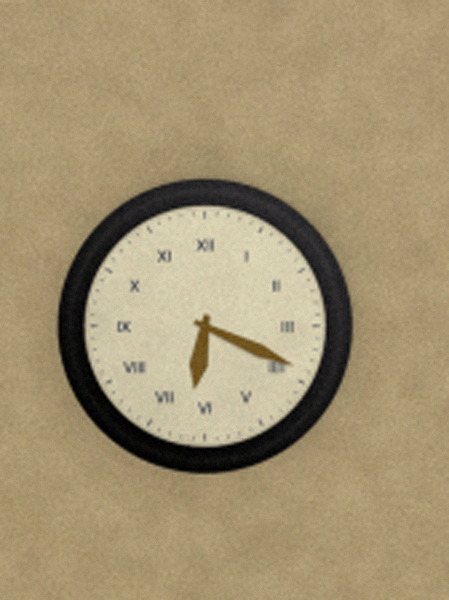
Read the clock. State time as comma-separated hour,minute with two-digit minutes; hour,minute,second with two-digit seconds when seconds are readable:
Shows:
6,19
